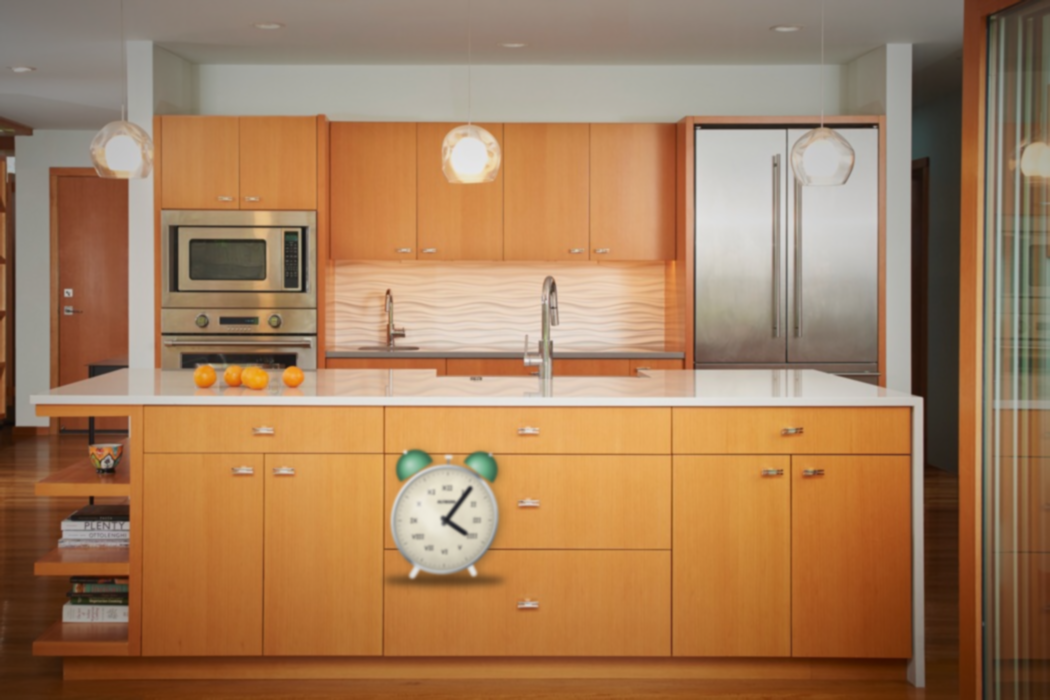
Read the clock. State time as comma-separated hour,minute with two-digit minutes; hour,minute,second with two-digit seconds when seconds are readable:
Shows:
4,06
